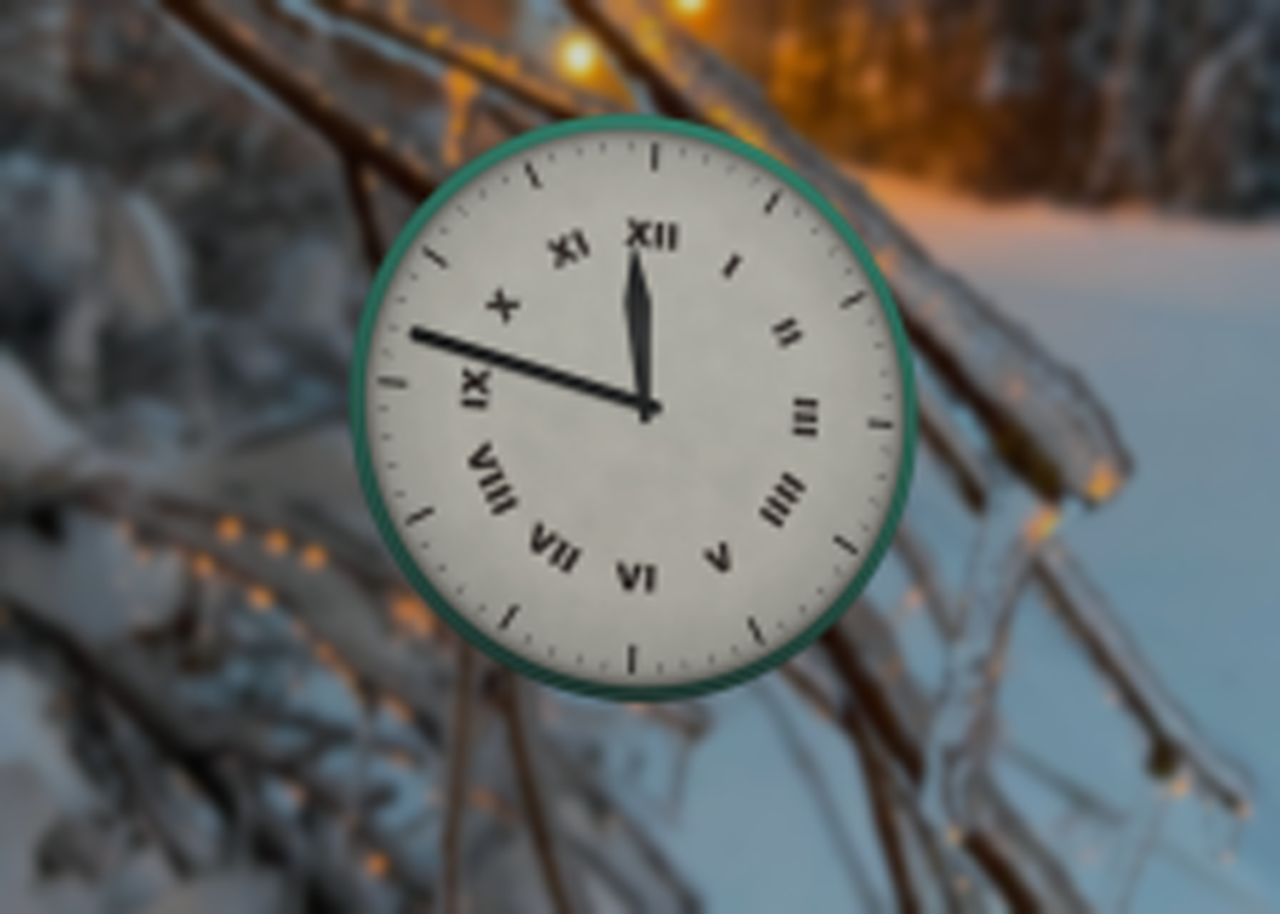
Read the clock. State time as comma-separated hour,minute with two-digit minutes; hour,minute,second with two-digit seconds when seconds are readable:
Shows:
11,47
